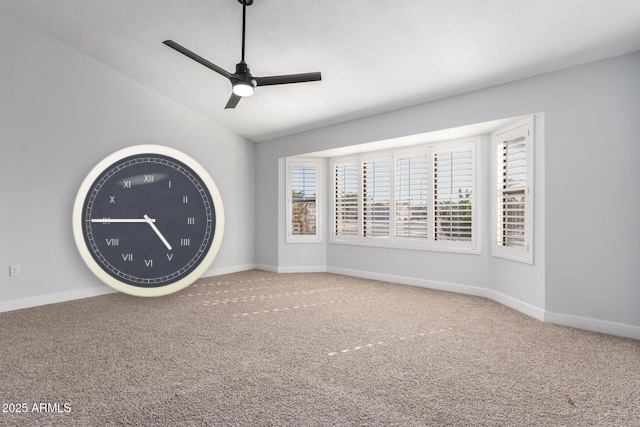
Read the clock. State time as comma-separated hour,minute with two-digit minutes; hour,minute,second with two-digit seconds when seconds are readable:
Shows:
4,45
